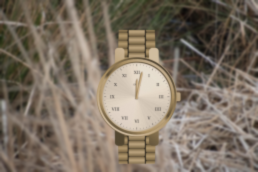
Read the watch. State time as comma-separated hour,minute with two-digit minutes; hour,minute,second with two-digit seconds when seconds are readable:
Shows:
12,02
